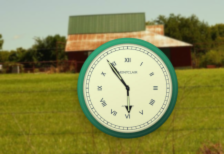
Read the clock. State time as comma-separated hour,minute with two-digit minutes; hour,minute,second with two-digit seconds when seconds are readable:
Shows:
5,54
